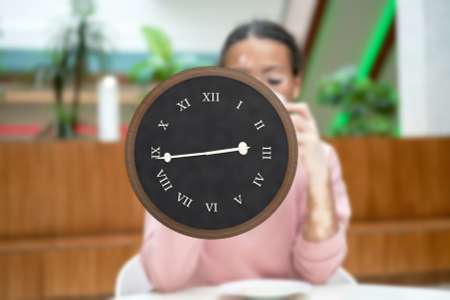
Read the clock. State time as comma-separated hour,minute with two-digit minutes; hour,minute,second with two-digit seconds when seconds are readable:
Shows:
2,44
